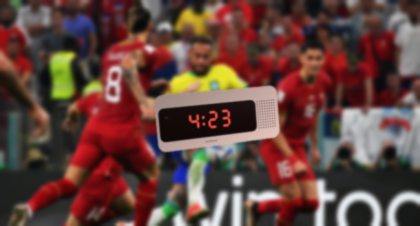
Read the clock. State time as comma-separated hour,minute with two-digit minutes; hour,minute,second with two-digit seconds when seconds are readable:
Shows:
4,23
